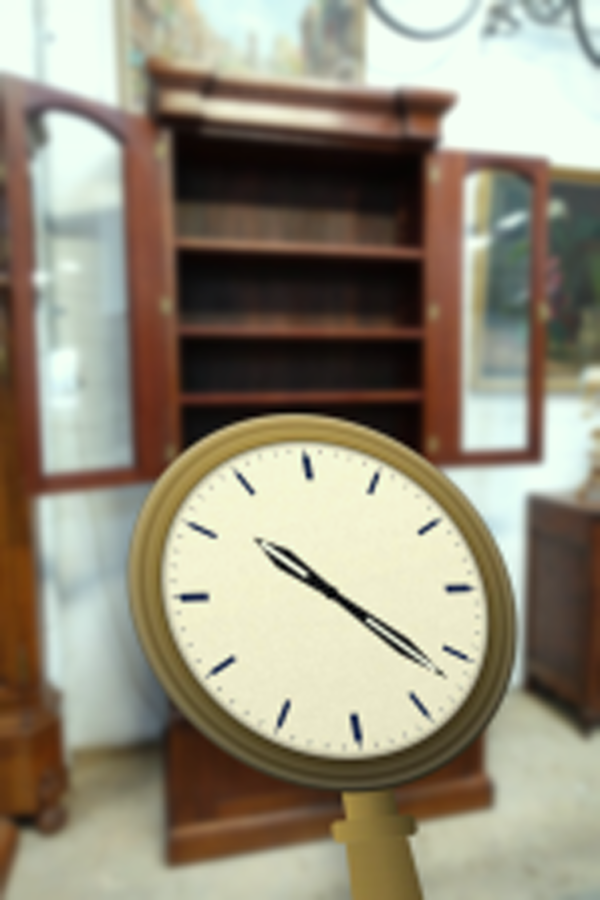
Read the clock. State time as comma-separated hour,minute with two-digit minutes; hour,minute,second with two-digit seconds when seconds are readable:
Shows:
10,22
